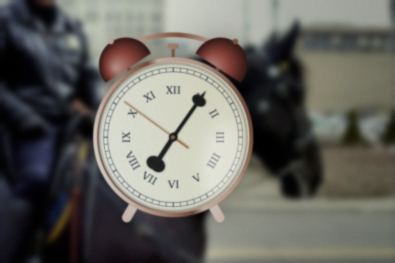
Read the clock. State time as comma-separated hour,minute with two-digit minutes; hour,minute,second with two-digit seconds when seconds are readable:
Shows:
7,05,51
